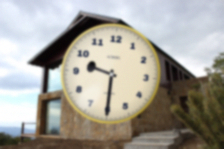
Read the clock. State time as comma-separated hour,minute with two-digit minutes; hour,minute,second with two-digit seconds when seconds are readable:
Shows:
9,30
